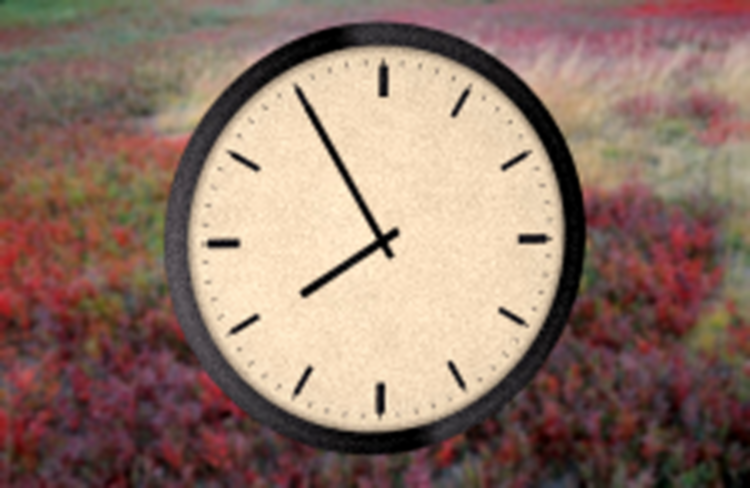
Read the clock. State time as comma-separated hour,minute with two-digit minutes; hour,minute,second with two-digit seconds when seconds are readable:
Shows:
7,55
